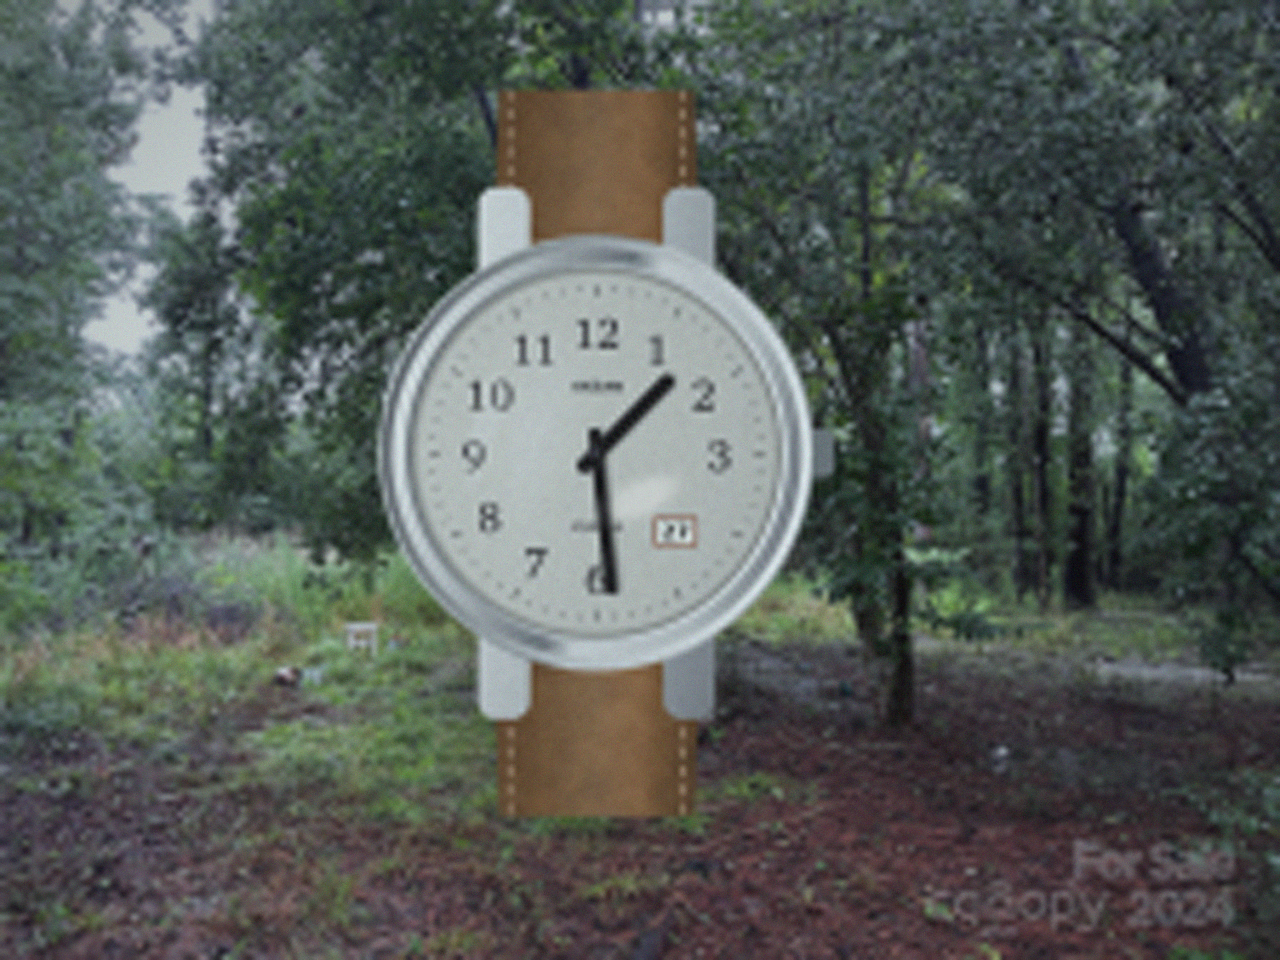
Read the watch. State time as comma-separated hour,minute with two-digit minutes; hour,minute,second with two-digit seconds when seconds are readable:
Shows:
1,29
